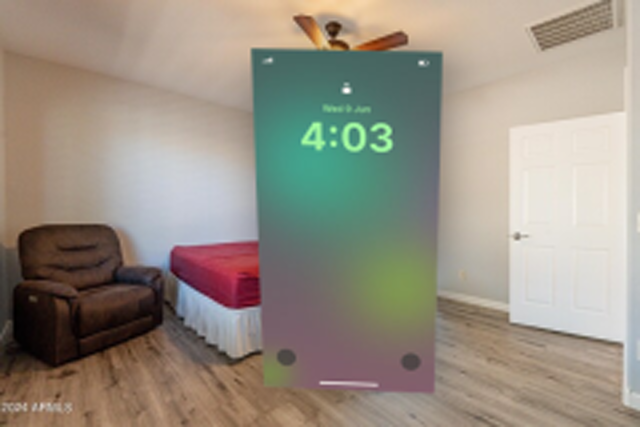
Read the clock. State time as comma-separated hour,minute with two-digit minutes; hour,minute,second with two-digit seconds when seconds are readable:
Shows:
4,03
